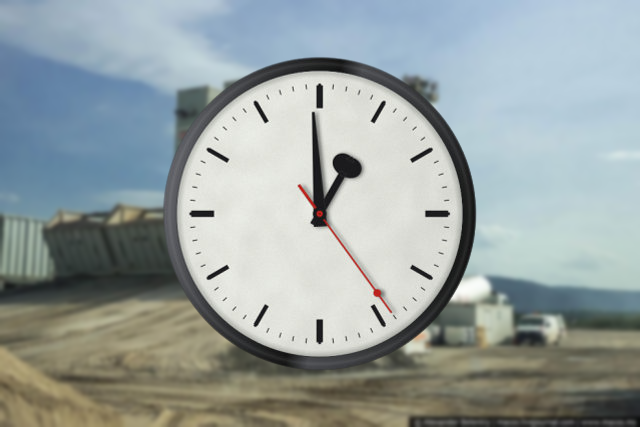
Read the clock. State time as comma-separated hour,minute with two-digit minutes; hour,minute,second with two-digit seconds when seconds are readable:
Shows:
12,59,24
